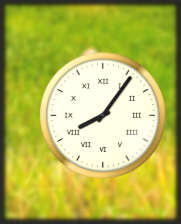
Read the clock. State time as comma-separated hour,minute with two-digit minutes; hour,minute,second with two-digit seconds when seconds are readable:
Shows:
8,06
